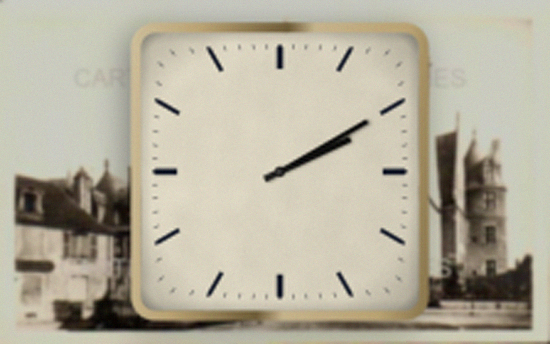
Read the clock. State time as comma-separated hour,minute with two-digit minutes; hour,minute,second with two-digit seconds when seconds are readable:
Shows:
2,10
